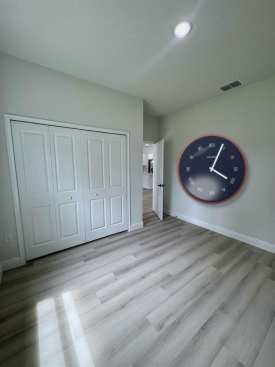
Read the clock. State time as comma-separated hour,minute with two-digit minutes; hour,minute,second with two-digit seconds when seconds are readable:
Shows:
4,04
